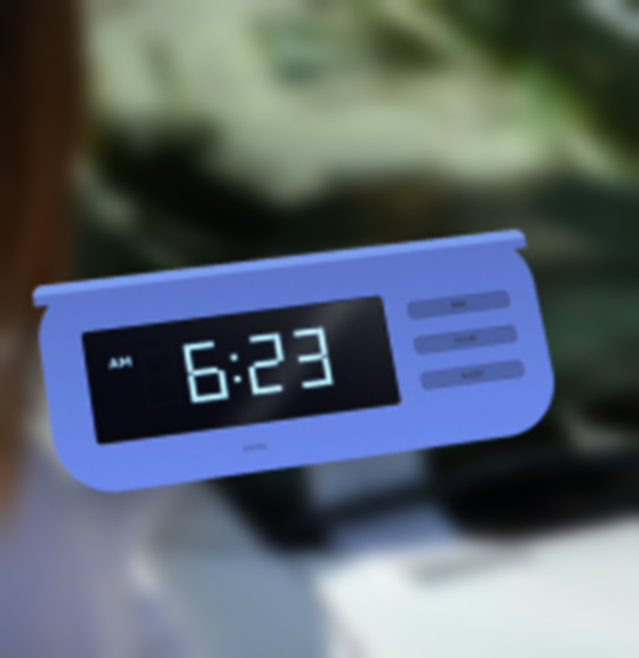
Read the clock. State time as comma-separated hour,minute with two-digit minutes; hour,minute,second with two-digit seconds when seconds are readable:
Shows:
6,23
